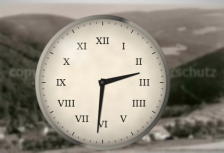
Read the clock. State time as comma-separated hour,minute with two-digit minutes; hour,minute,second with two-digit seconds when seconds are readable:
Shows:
2,31
